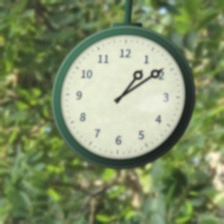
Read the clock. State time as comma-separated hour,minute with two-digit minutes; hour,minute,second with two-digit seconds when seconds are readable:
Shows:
1,09
